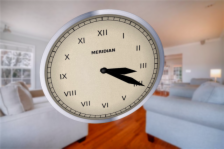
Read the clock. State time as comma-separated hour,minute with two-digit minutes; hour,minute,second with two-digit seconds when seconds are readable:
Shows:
3,20
